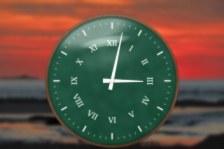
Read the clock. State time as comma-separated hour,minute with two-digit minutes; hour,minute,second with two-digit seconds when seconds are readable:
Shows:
3,02
